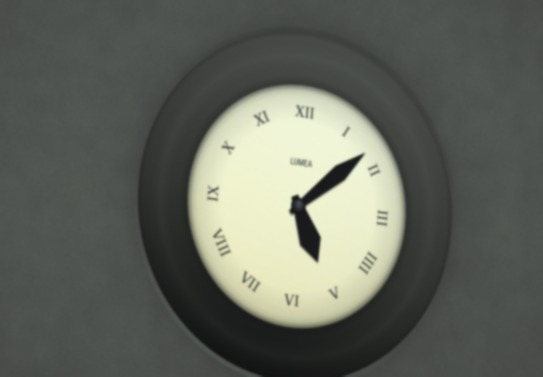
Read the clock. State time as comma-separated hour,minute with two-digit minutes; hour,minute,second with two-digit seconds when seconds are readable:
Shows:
5,08
